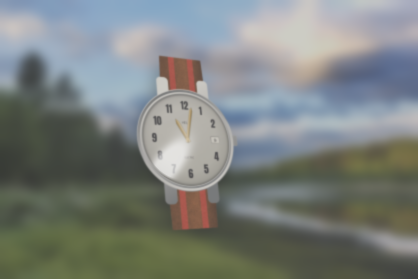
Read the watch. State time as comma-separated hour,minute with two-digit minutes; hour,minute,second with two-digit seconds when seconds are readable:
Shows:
11,02
